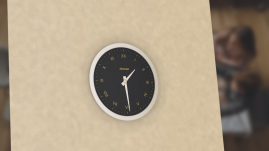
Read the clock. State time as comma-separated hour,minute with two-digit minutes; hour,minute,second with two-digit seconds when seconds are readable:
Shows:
1,29
